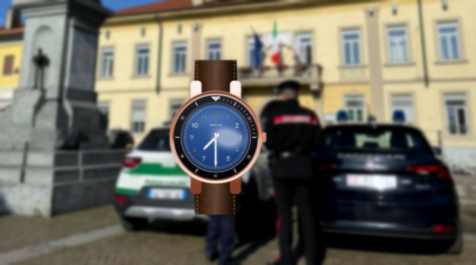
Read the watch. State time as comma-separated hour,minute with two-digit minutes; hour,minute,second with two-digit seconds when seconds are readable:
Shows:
7,30
